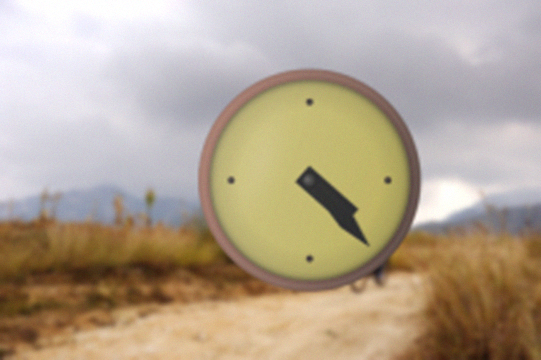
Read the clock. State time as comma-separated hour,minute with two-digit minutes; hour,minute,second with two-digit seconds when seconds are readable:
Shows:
4,23
